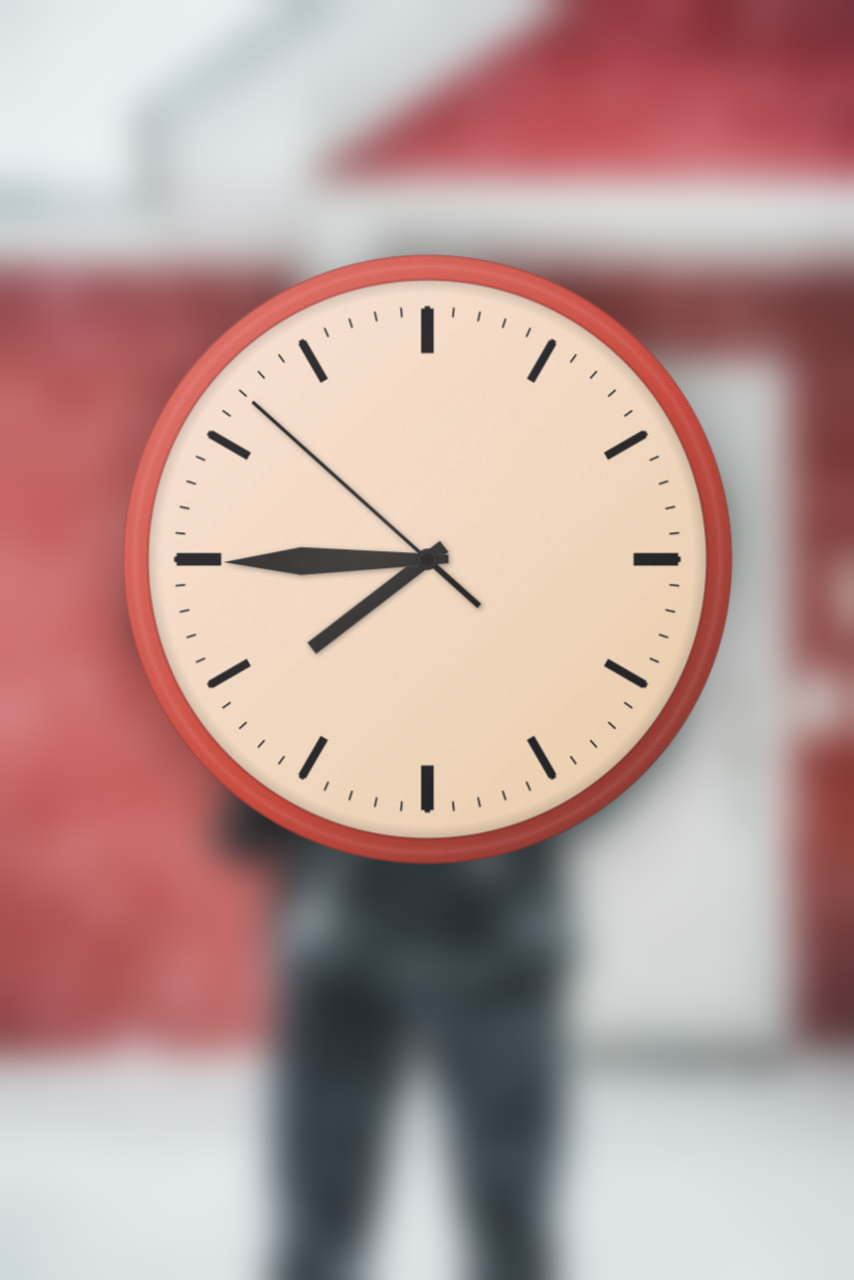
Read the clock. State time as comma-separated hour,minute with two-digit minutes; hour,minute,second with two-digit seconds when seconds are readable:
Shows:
7,44,52
